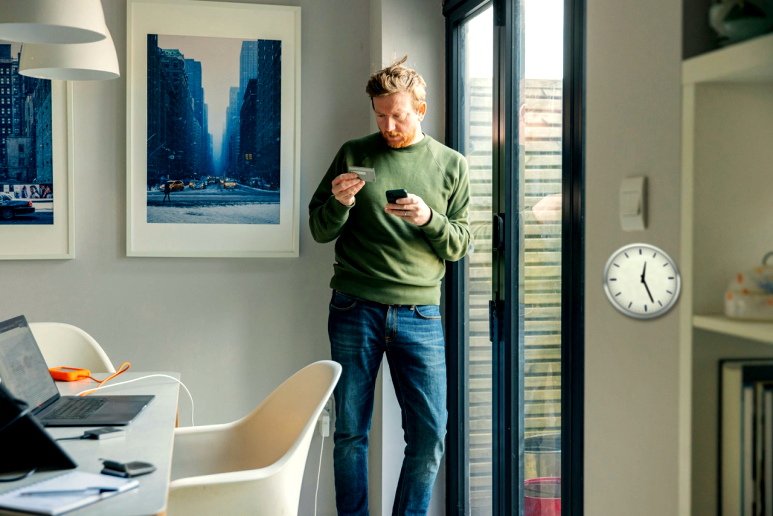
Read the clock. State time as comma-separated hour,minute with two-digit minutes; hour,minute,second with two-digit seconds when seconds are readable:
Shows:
12,27
